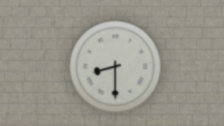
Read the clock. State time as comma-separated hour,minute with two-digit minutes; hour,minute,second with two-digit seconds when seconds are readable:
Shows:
8,30
